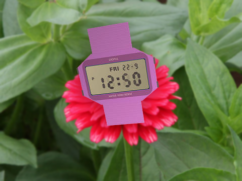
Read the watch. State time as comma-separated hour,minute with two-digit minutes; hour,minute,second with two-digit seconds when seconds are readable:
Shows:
12,50
